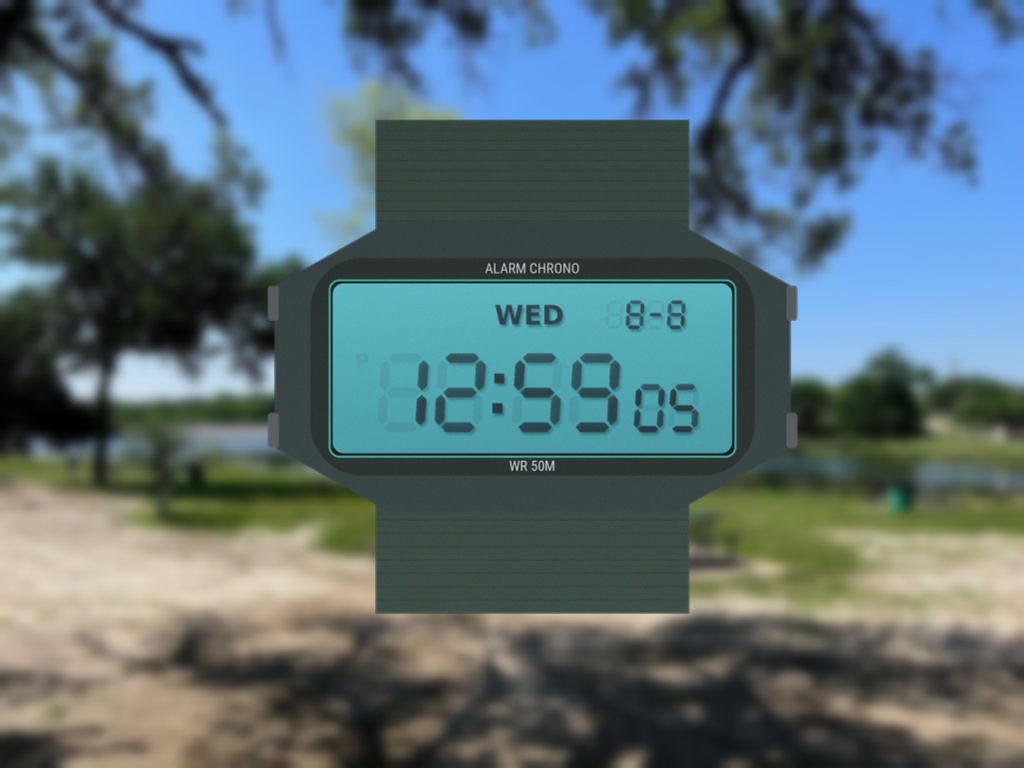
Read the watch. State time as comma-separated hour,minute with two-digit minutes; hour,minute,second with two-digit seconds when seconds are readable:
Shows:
12,59,05
